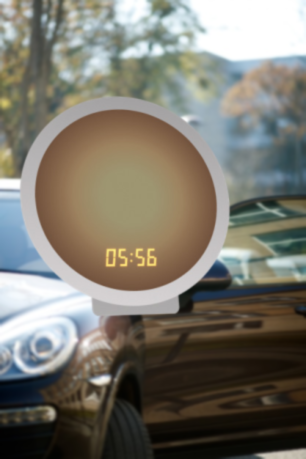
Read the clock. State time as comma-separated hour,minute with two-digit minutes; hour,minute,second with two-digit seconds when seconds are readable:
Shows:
5,56
